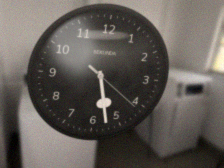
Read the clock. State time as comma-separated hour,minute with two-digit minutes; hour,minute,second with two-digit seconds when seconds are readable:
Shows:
5,27,21
